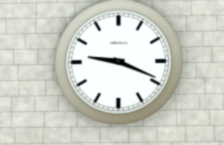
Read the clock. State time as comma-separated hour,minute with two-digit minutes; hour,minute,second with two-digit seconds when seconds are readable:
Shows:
9,19
